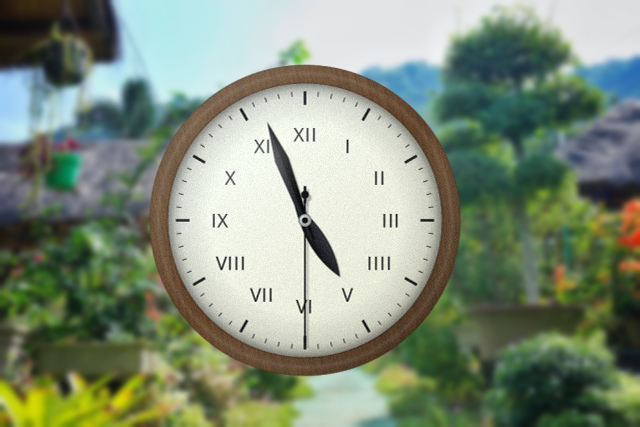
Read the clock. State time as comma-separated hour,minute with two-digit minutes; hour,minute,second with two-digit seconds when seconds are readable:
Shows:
4,56,30
